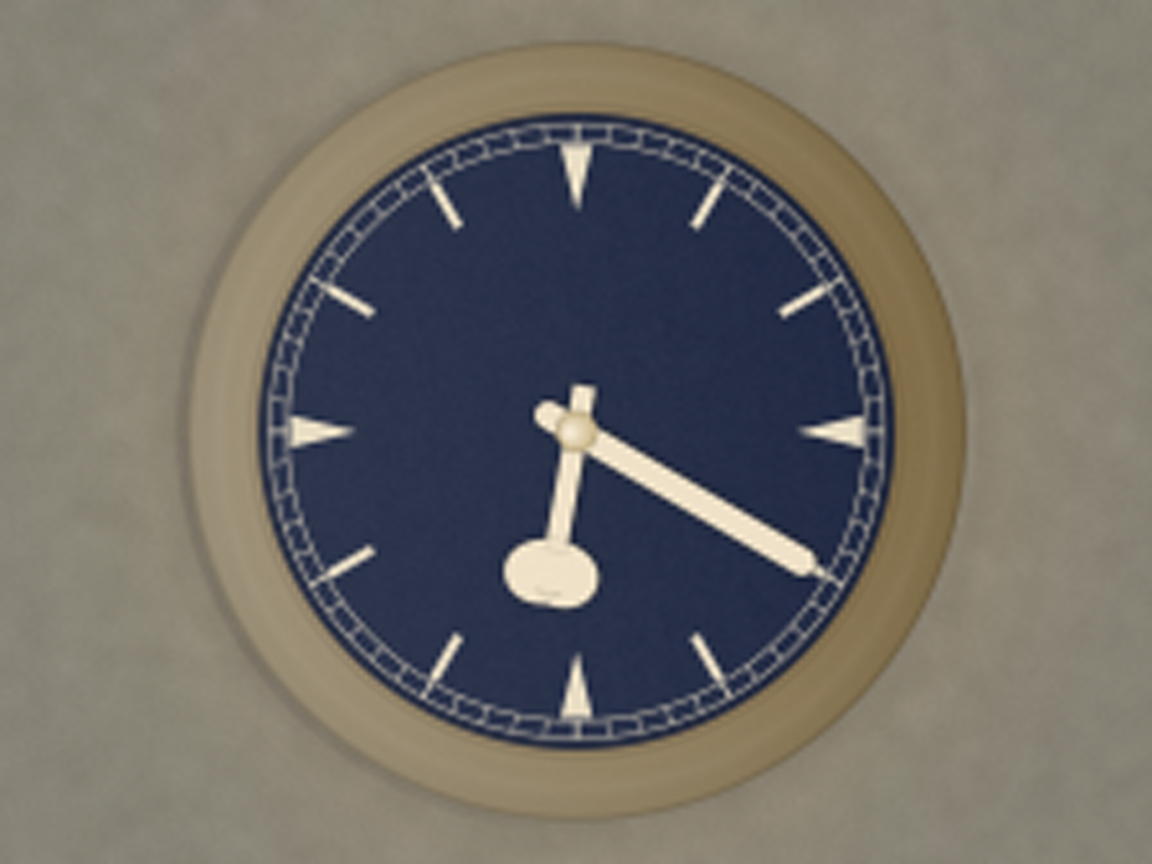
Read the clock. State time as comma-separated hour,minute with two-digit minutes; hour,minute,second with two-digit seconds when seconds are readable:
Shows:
6,20
